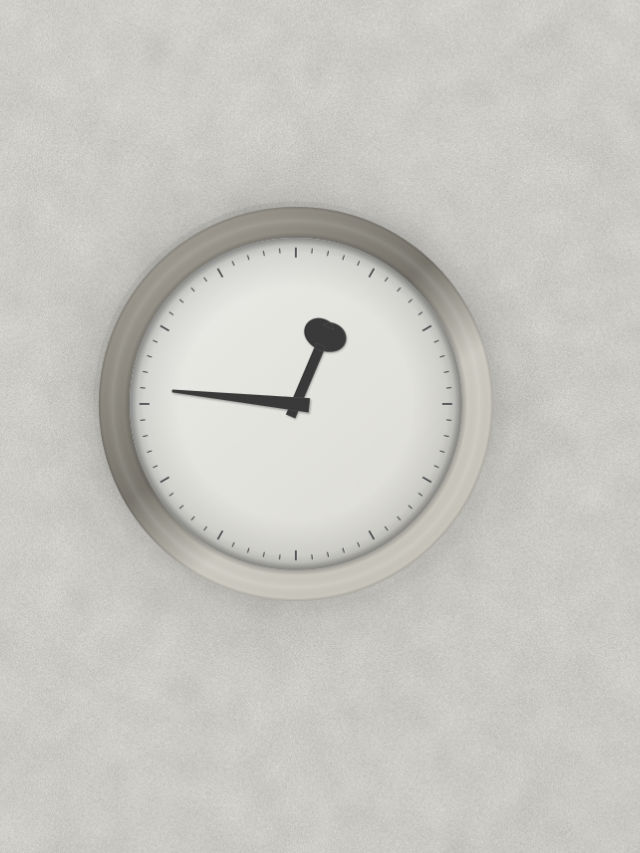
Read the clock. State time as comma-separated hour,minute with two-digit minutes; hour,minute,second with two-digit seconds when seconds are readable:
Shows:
12,46
